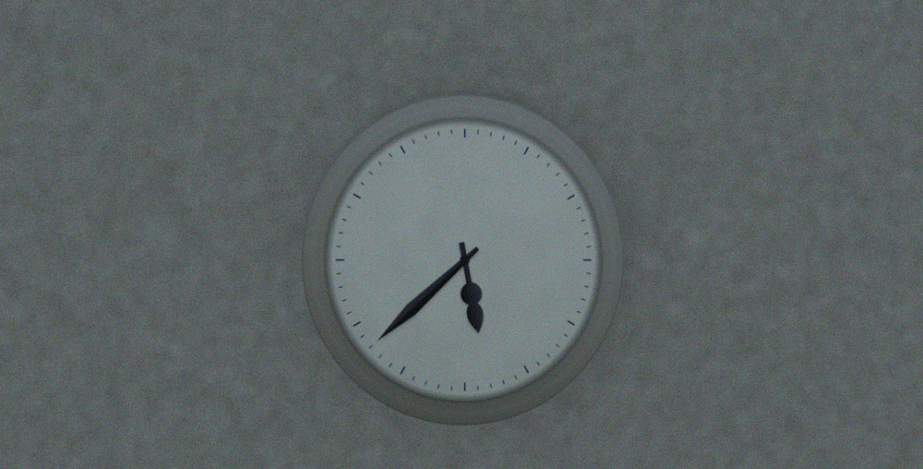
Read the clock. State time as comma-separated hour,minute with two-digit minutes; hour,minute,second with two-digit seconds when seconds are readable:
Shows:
5,38
